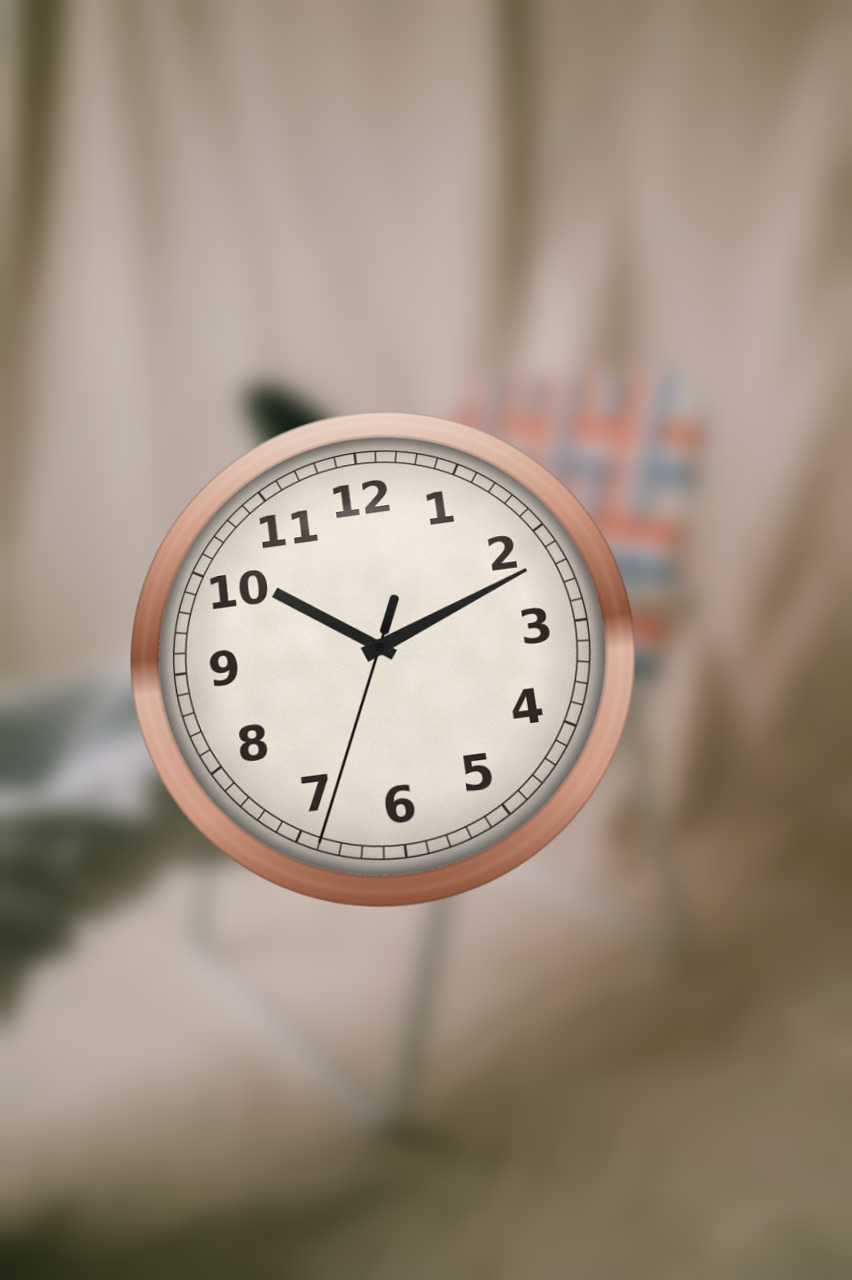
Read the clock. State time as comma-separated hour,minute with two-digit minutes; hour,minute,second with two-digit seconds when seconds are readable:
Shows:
10,11,34
